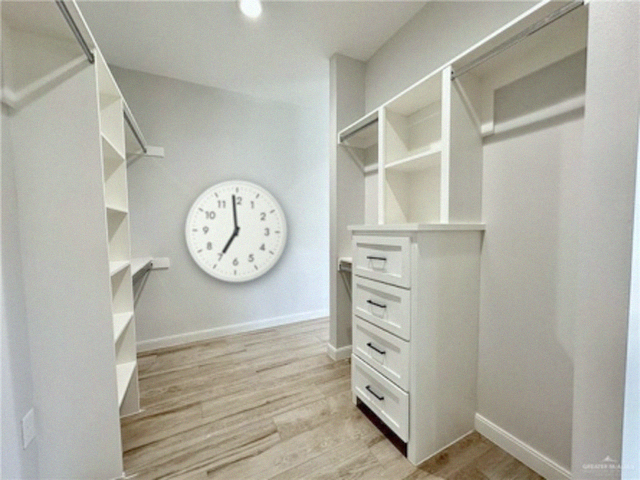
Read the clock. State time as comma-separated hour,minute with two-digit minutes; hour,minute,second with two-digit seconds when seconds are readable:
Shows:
6,59
